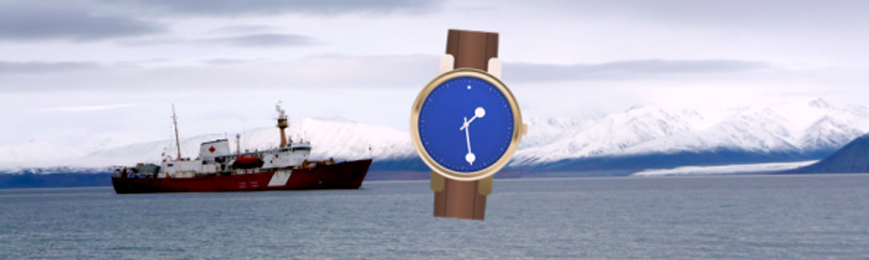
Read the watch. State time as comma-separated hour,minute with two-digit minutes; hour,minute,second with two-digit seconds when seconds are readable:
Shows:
1,28
